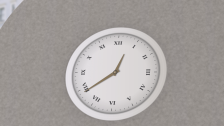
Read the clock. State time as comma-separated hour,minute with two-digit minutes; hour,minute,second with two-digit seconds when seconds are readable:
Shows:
12,39
